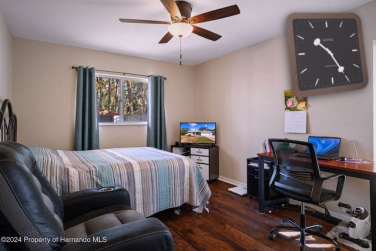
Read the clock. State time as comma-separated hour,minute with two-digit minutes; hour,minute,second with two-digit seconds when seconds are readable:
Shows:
10,25
